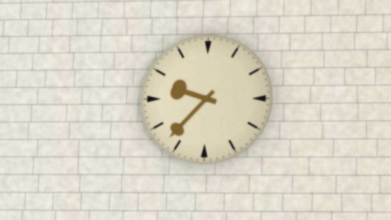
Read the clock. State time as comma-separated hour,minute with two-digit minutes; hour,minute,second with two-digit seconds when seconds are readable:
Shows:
9,37
